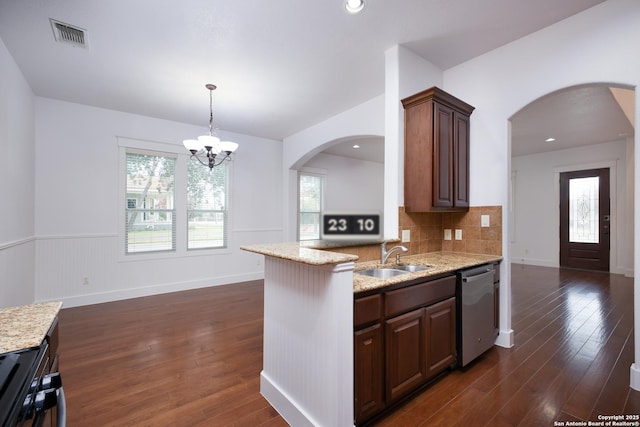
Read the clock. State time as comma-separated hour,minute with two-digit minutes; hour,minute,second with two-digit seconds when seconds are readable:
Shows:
23,10
